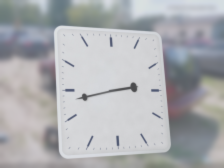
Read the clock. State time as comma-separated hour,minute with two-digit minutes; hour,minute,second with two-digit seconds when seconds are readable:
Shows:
2,43
